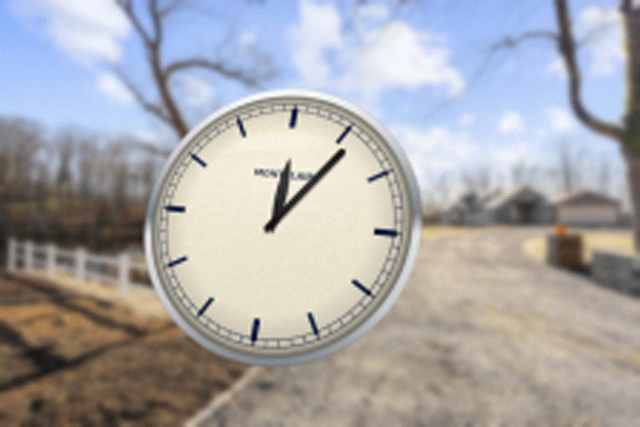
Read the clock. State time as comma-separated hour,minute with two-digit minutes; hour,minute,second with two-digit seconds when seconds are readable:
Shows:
12,06
